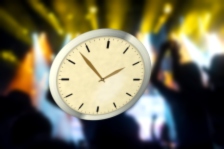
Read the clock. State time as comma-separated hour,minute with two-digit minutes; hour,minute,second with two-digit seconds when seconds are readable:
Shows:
1,53
